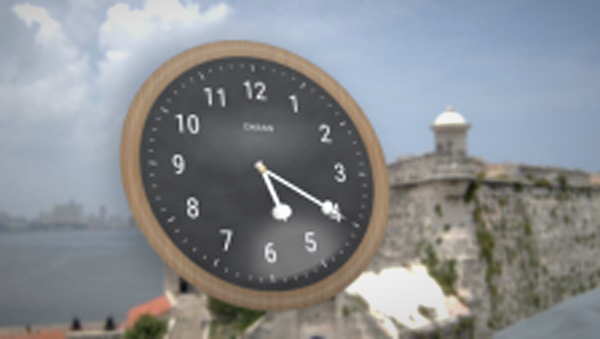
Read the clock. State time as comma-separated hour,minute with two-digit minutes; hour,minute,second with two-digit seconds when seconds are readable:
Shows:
5,20
